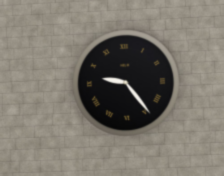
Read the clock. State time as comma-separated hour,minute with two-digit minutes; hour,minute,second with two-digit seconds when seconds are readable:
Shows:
9,24
